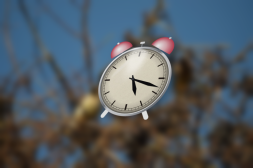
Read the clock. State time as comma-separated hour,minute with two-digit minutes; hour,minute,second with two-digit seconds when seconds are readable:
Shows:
5,18
